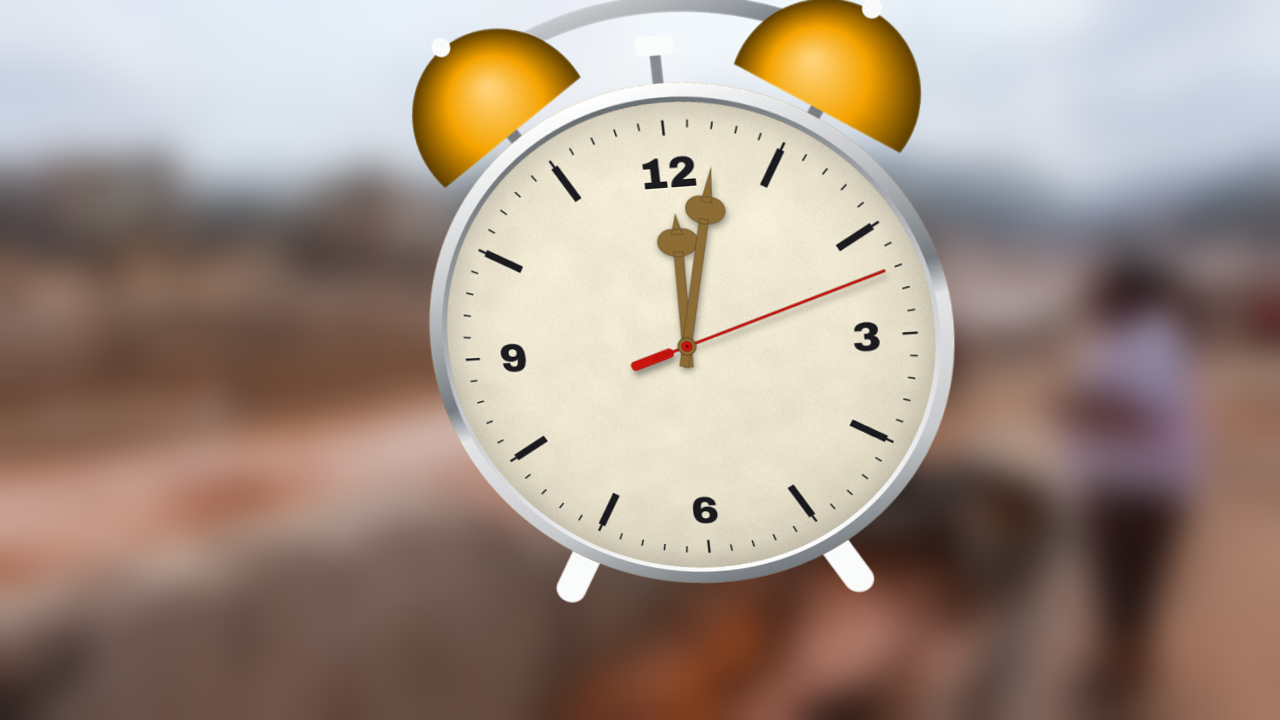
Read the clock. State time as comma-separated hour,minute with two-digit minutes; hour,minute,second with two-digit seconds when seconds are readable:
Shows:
12,02,12
